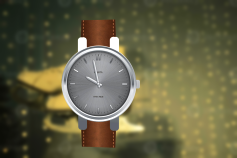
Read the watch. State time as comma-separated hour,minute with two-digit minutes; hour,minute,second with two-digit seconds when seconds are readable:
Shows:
9,58
